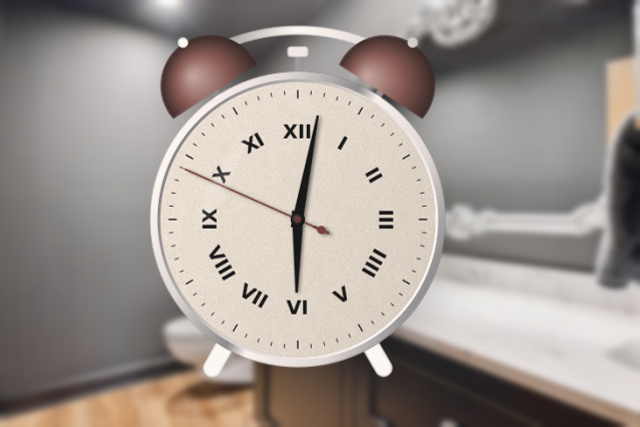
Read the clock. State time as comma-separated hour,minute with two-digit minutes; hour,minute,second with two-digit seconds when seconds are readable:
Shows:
6,01,49
